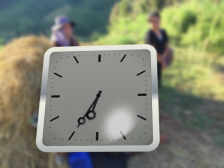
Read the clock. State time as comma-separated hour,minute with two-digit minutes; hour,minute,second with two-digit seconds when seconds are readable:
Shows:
6,35
